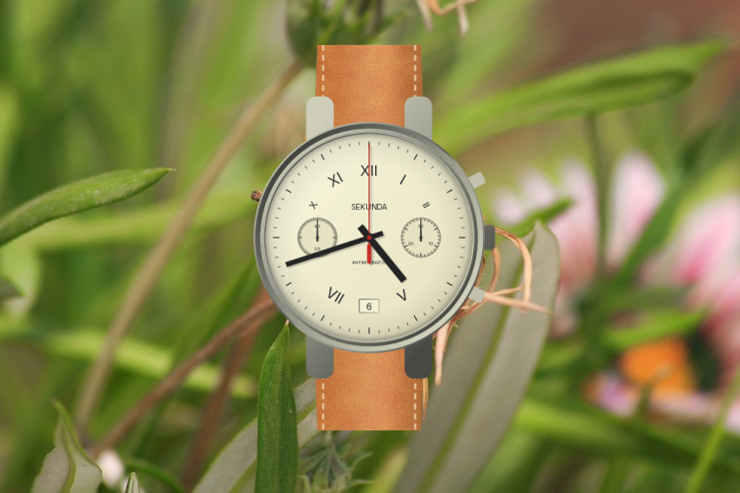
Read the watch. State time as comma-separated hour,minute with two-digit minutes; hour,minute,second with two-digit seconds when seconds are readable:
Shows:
4,42
